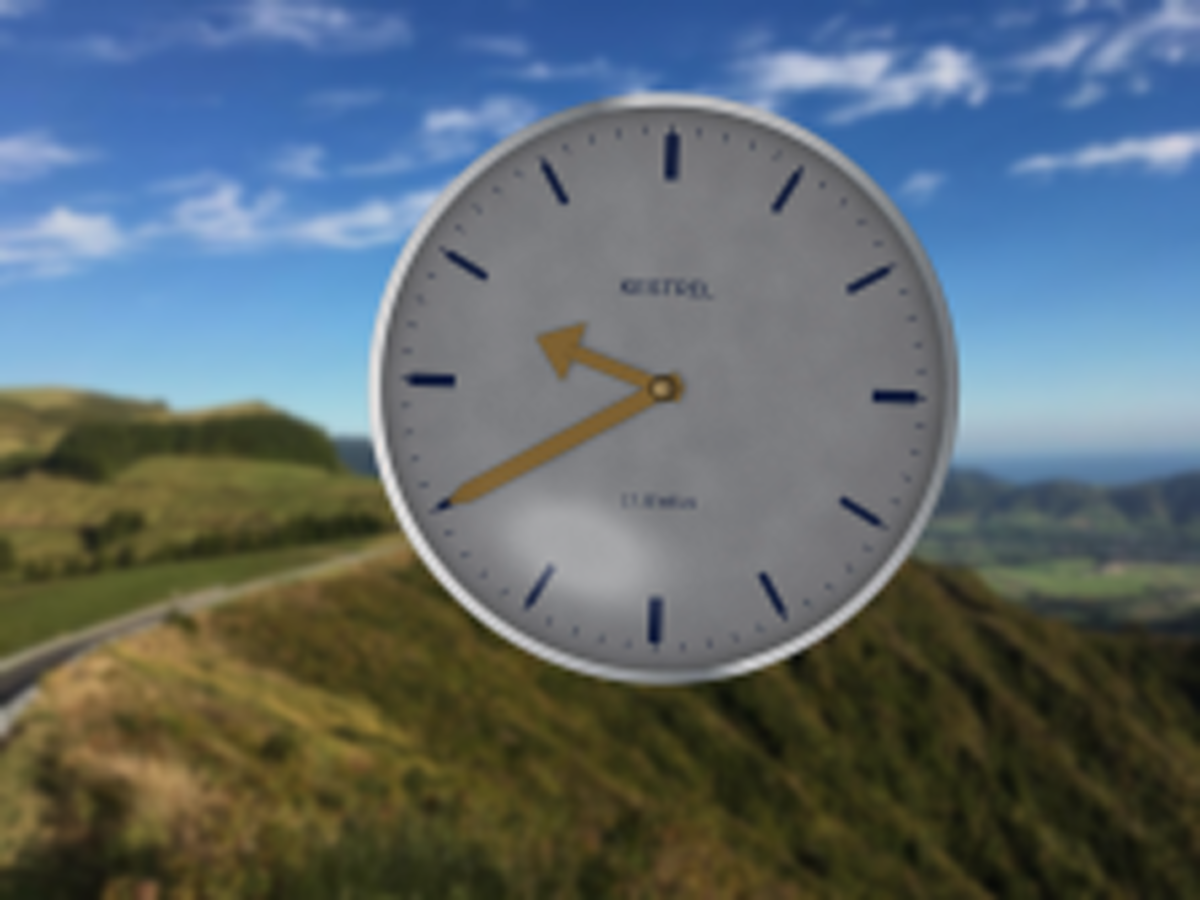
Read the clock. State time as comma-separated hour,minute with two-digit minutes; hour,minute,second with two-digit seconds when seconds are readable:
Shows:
9,40
